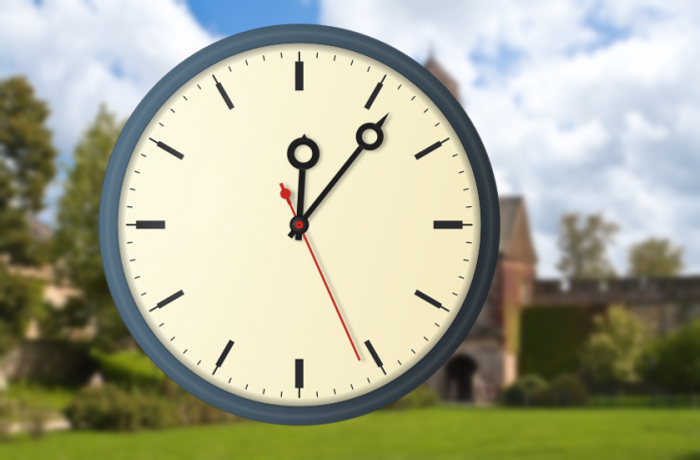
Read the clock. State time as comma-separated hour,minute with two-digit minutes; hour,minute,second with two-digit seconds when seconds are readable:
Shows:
12,06,26
